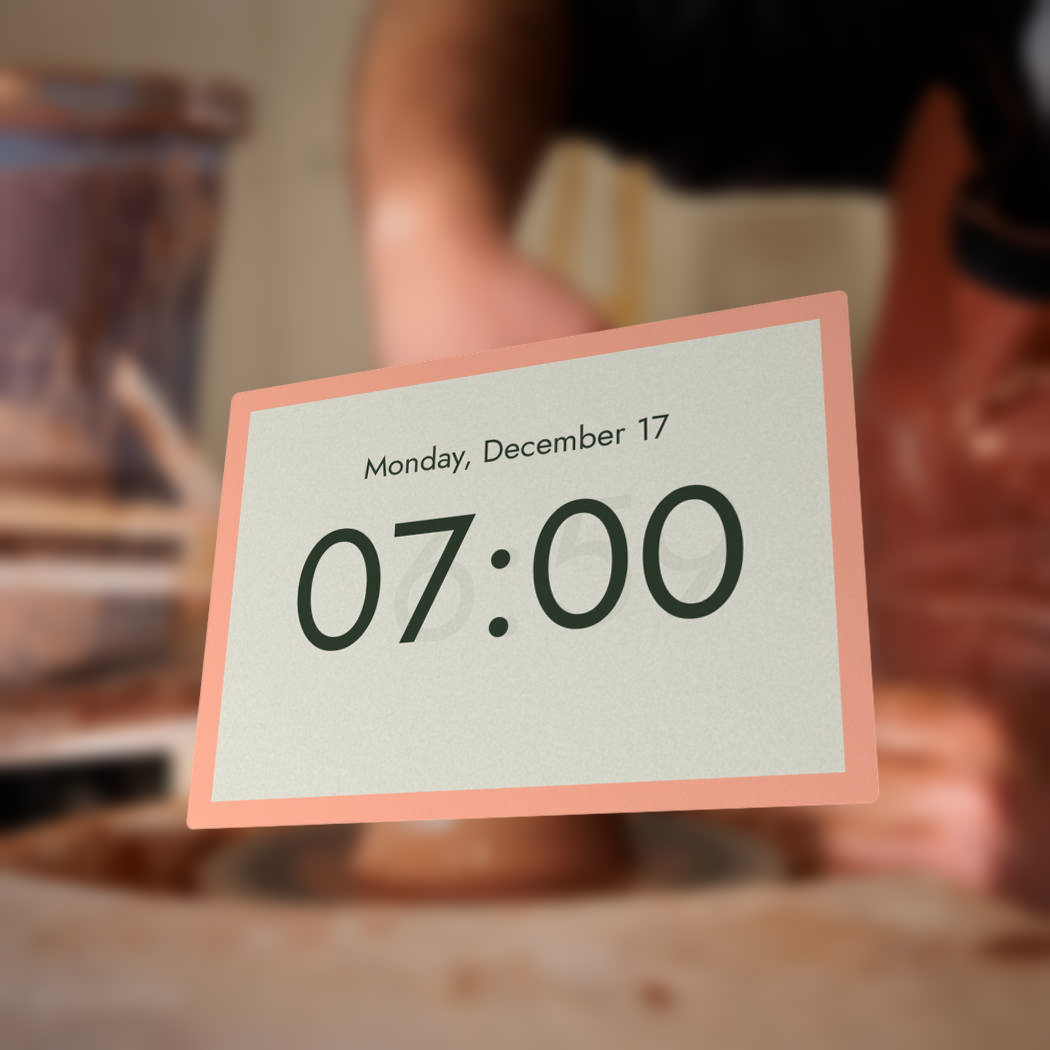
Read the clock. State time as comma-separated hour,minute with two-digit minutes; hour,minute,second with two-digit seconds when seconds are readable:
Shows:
7,00
